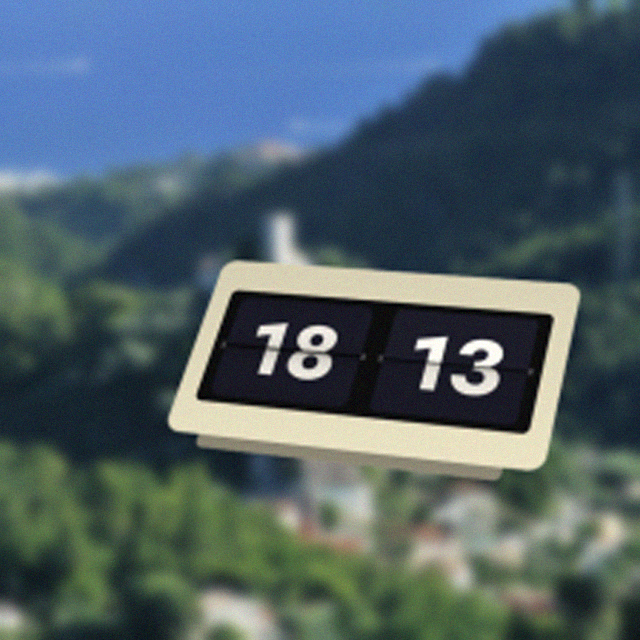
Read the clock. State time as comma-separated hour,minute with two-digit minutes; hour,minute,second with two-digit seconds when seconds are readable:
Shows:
18,13
